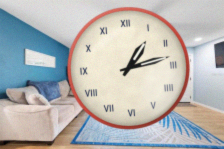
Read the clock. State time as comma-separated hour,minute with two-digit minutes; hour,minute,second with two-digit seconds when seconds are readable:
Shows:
1,13
